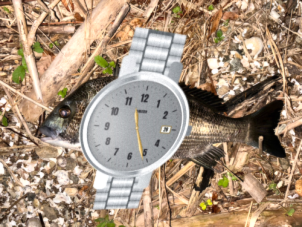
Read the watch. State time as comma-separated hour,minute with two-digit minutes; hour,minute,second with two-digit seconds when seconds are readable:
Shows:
11,26
